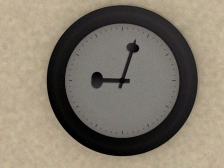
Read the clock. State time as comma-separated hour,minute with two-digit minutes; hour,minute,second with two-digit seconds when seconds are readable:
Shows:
9,03
